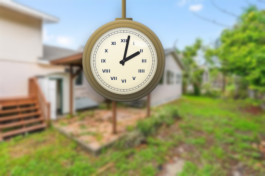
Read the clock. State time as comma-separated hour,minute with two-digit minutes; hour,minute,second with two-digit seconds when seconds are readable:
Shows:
2,02
